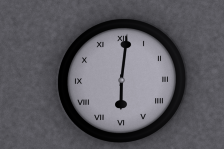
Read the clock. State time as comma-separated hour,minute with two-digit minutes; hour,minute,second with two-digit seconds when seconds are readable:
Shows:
6,01
